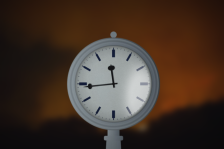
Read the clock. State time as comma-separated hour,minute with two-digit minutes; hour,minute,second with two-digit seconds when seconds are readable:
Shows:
11,44
